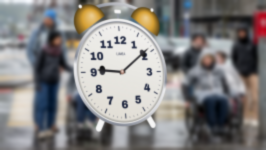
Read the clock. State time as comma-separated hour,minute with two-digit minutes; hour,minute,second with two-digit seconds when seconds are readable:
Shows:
9,09
